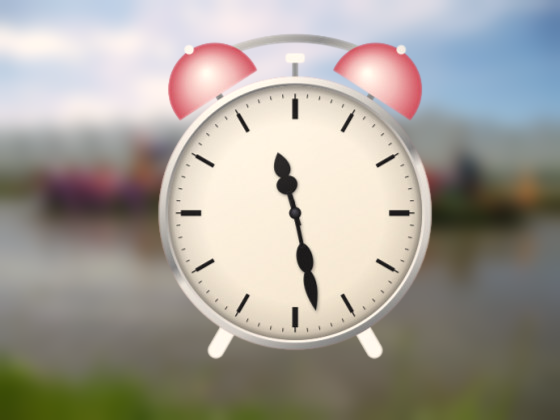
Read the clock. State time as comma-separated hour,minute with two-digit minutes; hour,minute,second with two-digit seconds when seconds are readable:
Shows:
11,28
